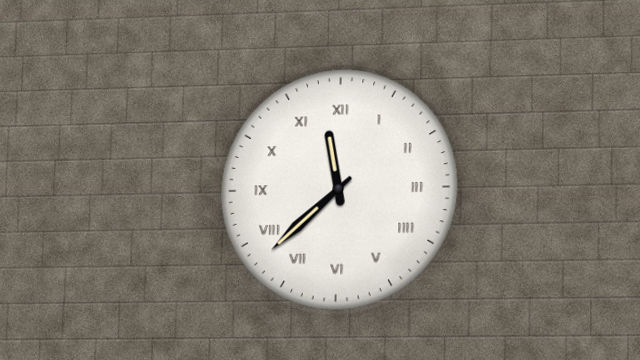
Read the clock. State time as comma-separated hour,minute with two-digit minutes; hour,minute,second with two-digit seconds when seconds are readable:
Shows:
11,38
